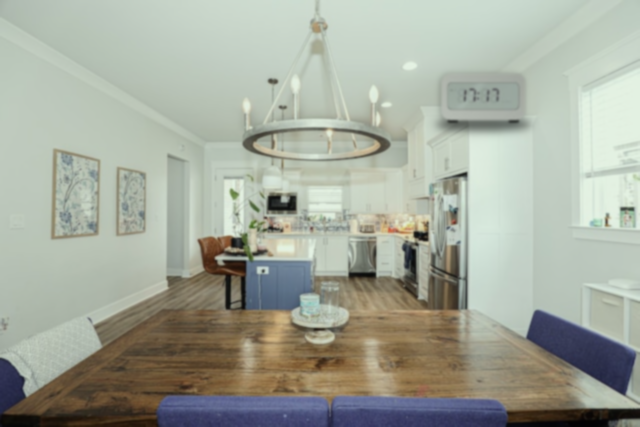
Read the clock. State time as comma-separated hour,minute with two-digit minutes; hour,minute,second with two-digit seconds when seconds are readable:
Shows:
17,17
